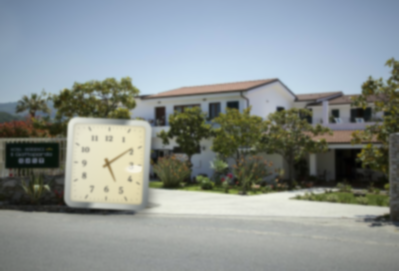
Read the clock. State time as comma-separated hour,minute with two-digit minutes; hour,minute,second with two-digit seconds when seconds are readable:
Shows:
5,09
